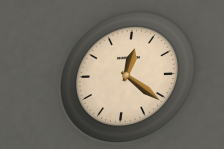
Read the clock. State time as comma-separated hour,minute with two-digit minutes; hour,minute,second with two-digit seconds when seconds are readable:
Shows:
12,21
